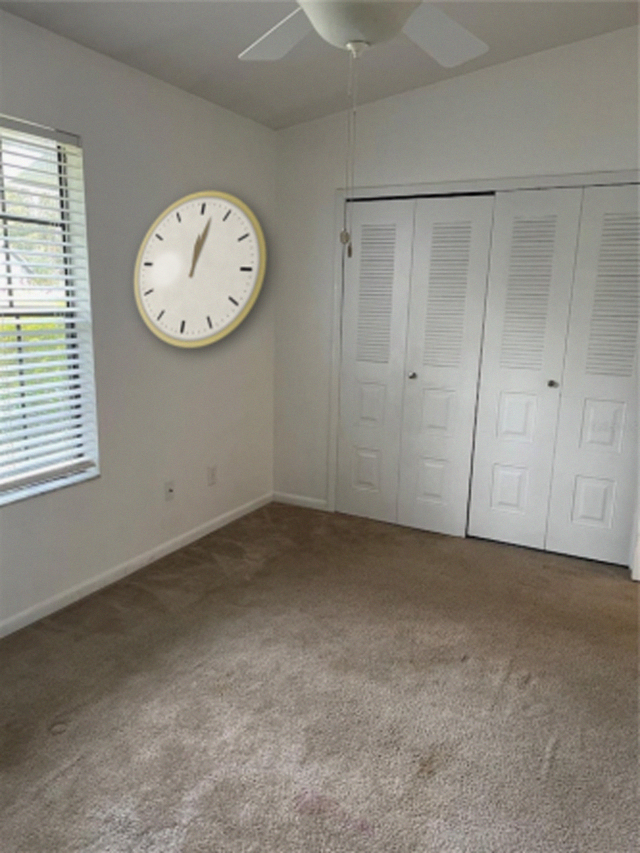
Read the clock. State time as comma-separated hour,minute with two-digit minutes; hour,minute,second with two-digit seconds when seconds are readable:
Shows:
12,02
